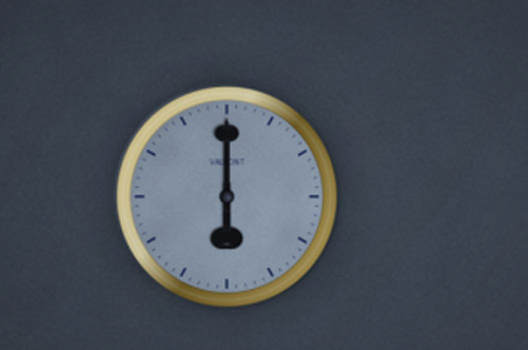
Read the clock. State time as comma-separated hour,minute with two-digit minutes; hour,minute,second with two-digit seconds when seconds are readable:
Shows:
6,00
